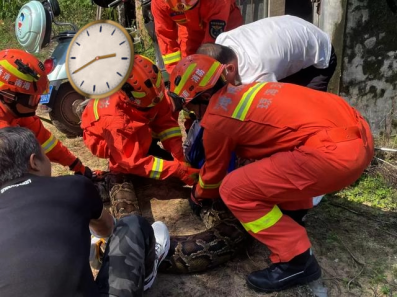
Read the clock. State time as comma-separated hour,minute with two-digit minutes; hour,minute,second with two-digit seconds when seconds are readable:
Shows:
2,40
